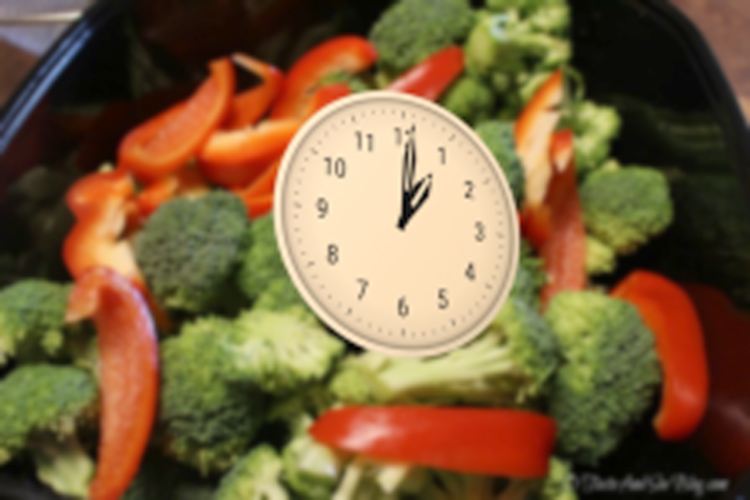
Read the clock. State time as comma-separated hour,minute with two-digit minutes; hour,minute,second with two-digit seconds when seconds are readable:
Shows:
1,01
